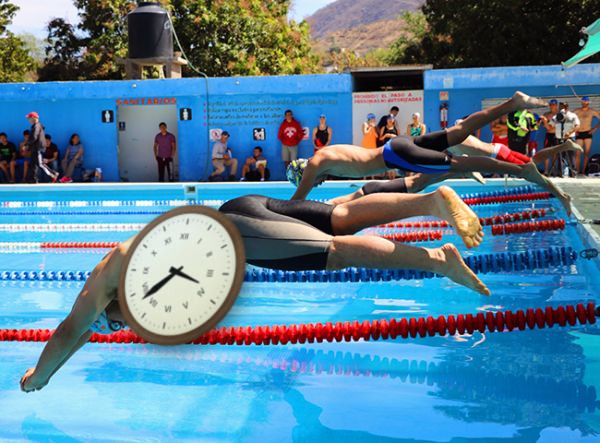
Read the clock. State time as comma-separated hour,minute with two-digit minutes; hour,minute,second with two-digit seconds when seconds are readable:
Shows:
3,38
